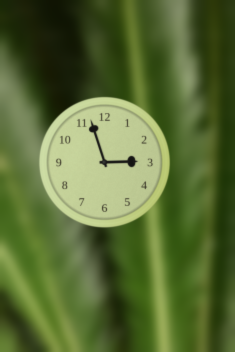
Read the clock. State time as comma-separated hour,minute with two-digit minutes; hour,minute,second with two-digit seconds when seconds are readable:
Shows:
2,57
